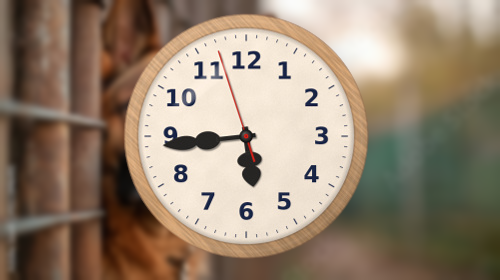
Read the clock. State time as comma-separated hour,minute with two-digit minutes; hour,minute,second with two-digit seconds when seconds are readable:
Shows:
5,43,57
